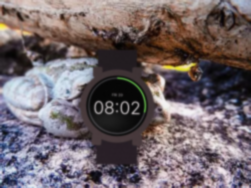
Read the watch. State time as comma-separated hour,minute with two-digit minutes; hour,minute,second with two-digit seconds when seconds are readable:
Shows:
8,02
